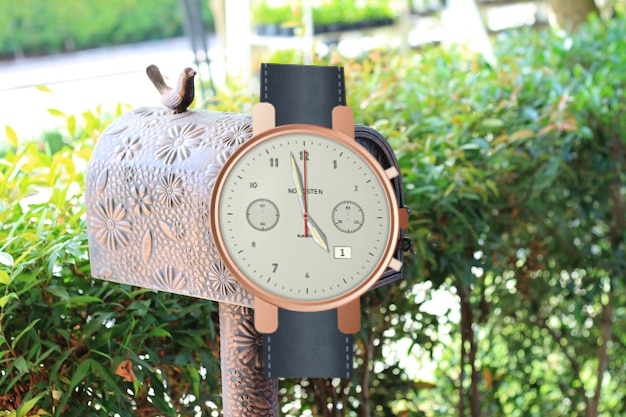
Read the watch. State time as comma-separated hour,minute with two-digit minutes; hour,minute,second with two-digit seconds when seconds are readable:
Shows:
4,58
